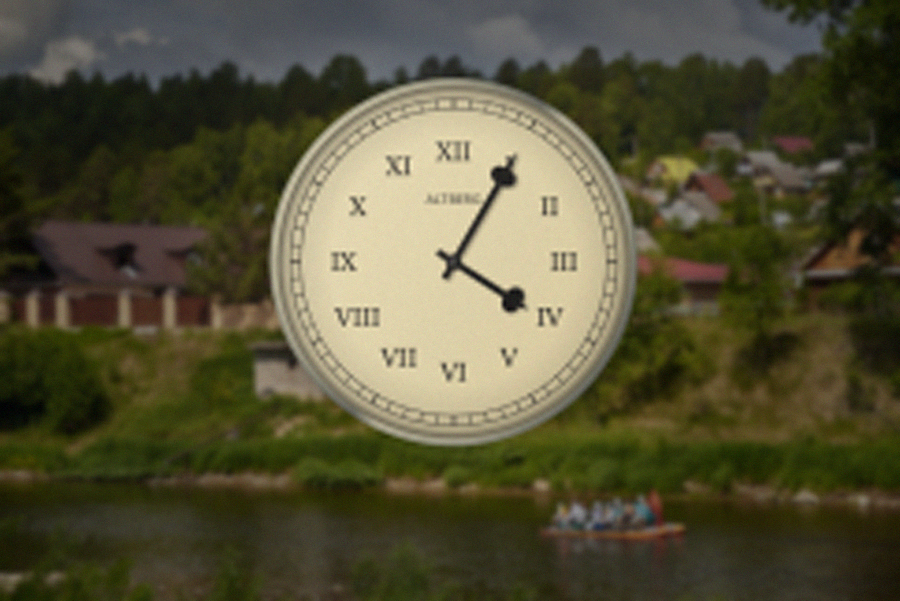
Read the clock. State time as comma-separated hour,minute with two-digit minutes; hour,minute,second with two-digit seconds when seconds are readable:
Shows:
4,05
